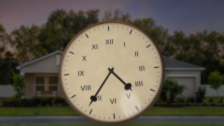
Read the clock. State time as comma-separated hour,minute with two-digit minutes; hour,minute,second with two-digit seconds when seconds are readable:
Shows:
4,36
